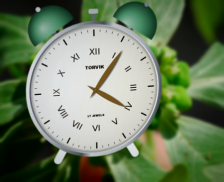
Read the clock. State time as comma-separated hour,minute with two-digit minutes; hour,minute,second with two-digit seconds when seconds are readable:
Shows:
4,06
